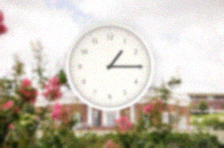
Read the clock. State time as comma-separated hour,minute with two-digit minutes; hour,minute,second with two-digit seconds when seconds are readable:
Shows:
1,15
